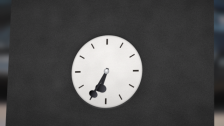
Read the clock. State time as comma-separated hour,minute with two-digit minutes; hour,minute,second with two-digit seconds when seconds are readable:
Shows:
6,35
